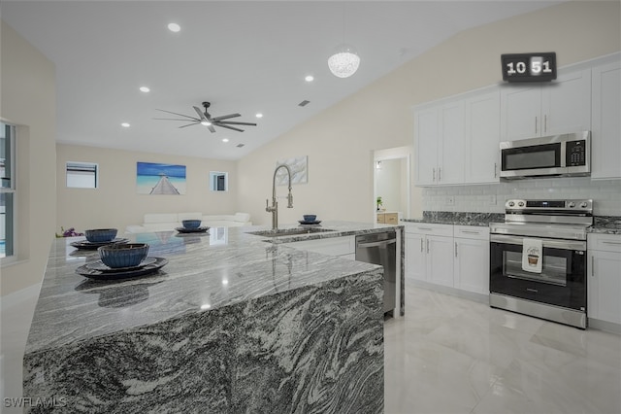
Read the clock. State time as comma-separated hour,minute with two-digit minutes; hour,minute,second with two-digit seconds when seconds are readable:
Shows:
10,51
